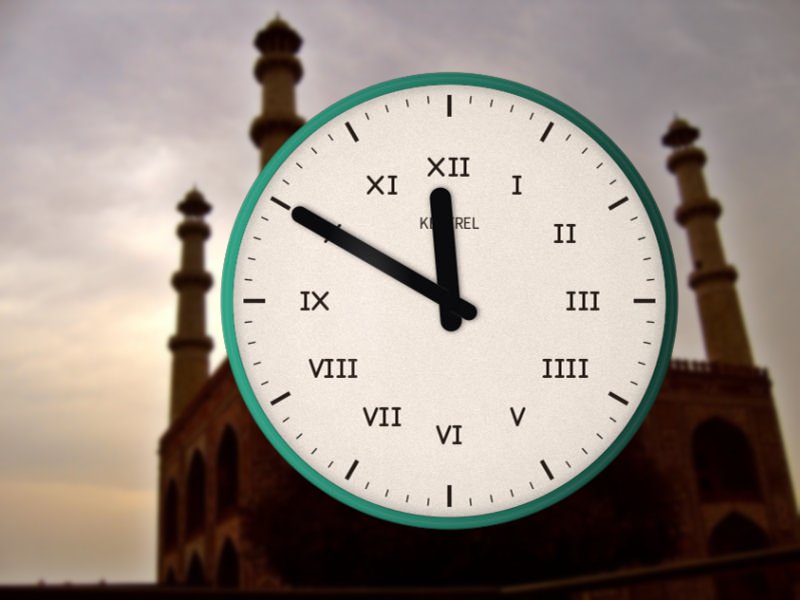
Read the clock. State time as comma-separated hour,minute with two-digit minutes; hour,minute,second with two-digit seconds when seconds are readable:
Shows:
11,50
